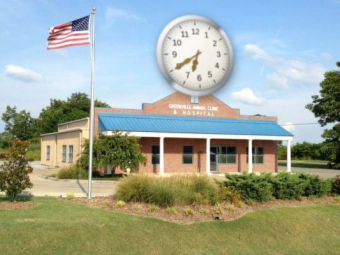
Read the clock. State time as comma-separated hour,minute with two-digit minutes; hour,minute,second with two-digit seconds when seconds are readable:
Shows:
6,40
